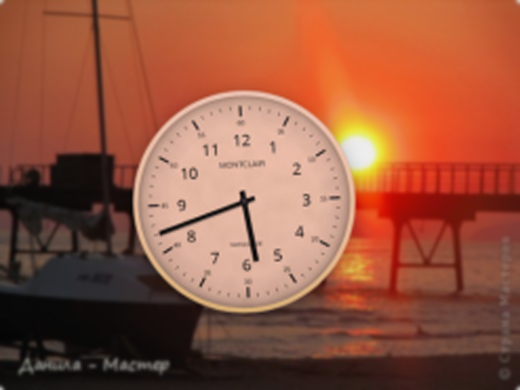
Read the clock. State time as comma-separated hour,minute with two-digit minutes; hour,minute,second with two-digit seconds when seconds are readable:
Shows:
5,42
